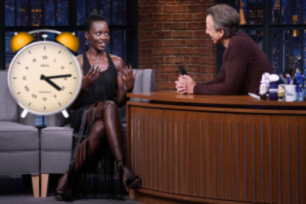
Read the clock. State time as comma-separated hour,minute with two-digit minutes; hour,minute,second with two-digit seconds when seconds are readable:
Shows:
4,14
